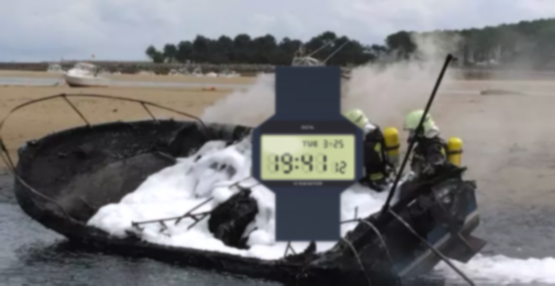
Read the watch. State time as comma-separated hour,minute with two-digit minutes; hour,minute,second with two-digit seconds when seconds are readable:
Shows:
19,41,12
